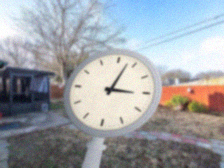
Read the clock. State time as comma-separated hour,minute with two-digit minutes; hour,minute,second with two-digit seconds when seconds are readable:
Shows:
3,03
